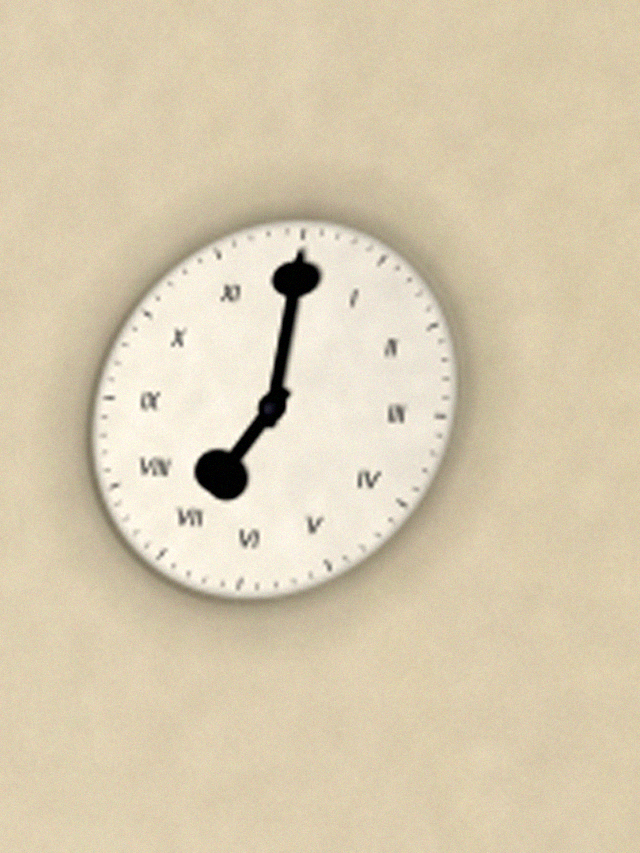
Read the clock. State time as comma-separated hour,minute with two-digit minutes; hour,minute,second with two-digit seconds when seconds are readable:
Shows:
7,00
